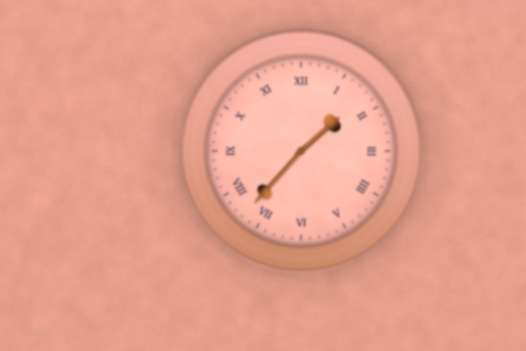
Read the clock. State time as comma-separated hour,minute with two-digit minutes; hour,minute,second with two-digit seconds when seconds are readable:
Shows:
1,37
